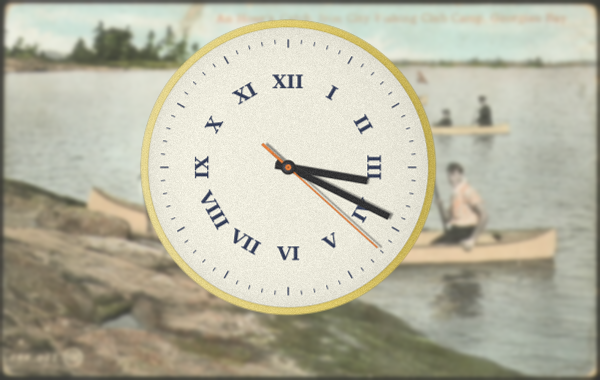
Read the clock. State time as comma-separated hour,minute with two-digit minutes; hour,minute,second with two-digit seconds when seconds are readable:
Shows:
3,19,22
